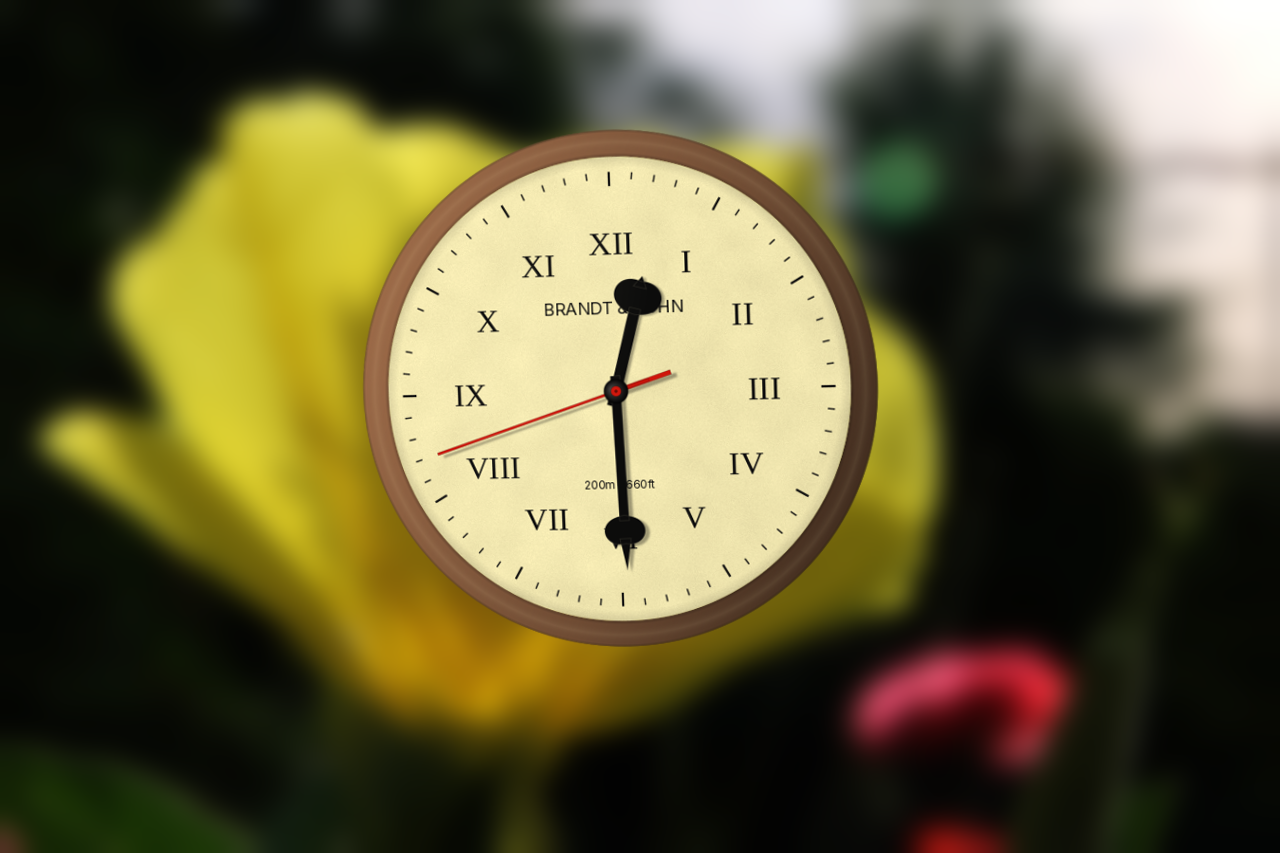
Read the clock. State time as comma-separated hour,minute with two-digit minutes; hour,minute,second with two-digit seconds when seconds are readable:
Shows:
12,29,42
